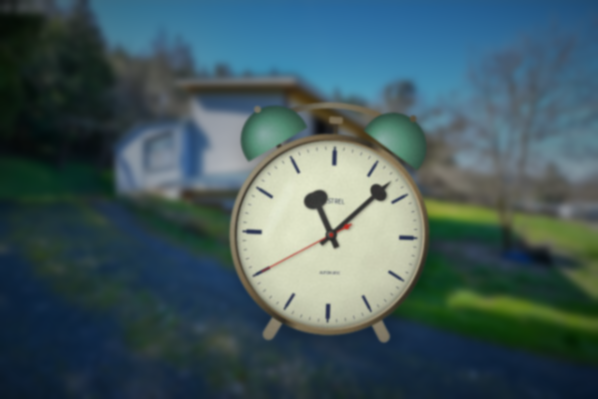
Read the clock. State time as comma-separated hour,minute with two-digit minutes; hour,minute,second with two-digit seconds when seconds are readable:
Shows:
11,07,40
